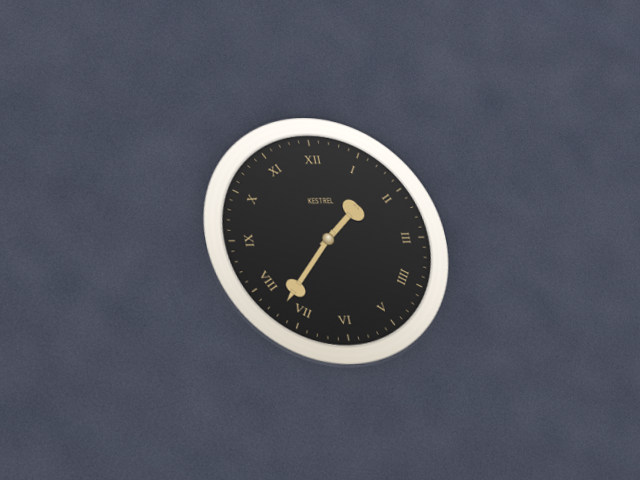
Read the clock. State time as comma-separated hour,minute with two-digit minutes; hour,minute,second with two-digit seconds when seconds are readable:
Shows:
1,37
